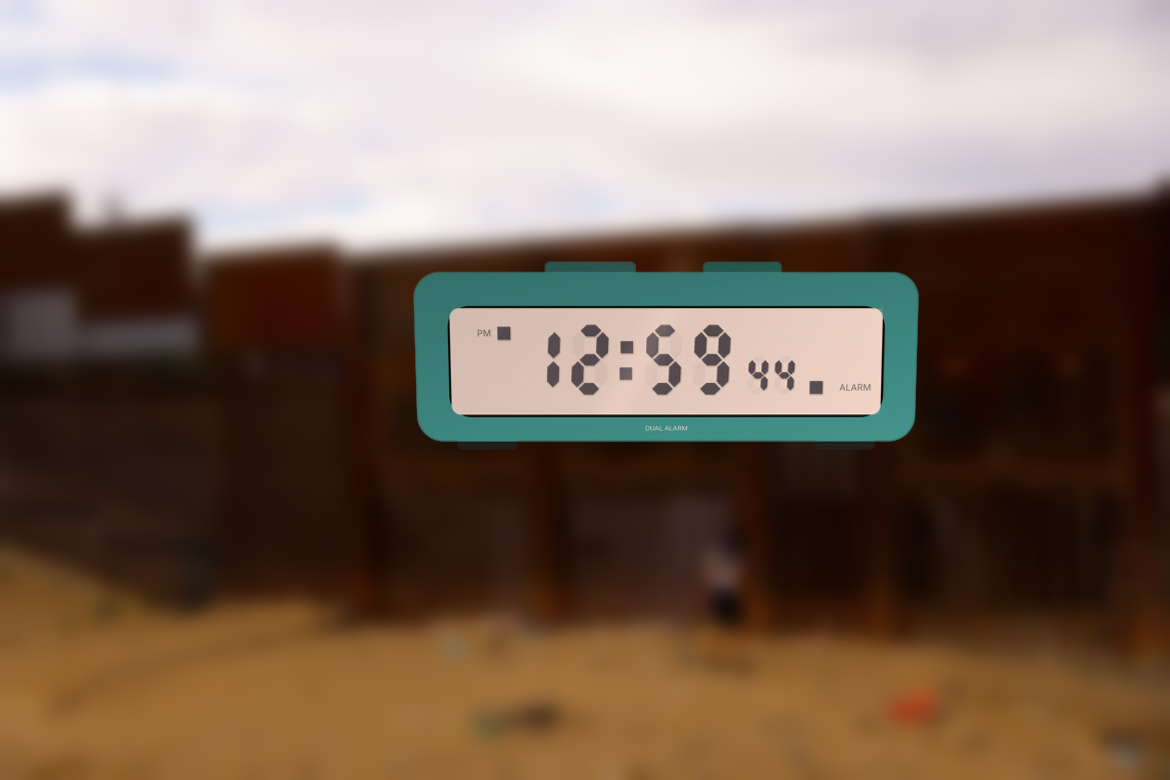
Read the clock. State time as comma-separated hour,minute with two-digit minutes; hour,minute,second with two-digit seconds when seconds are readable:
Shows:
12,59,44
